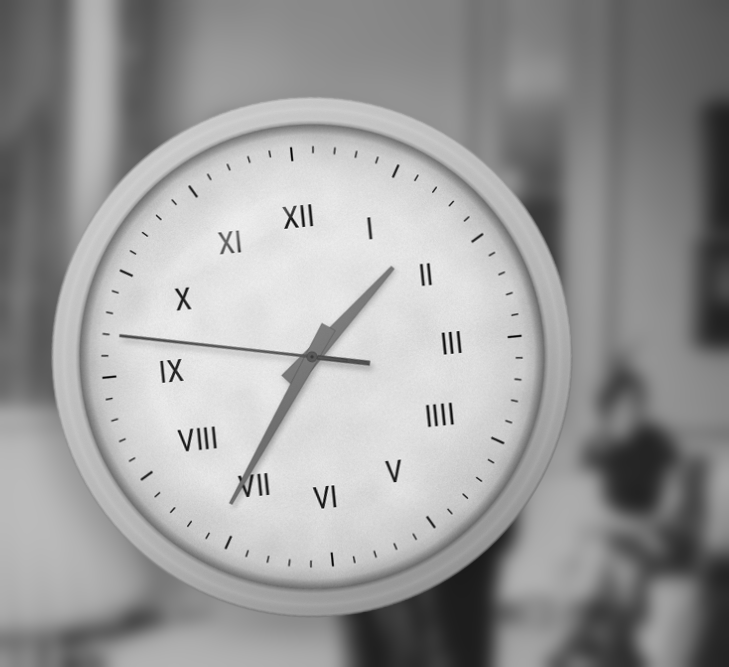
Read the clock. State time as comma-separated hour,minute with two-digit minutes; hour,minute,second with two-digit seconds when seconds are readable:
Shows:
1,35,47
